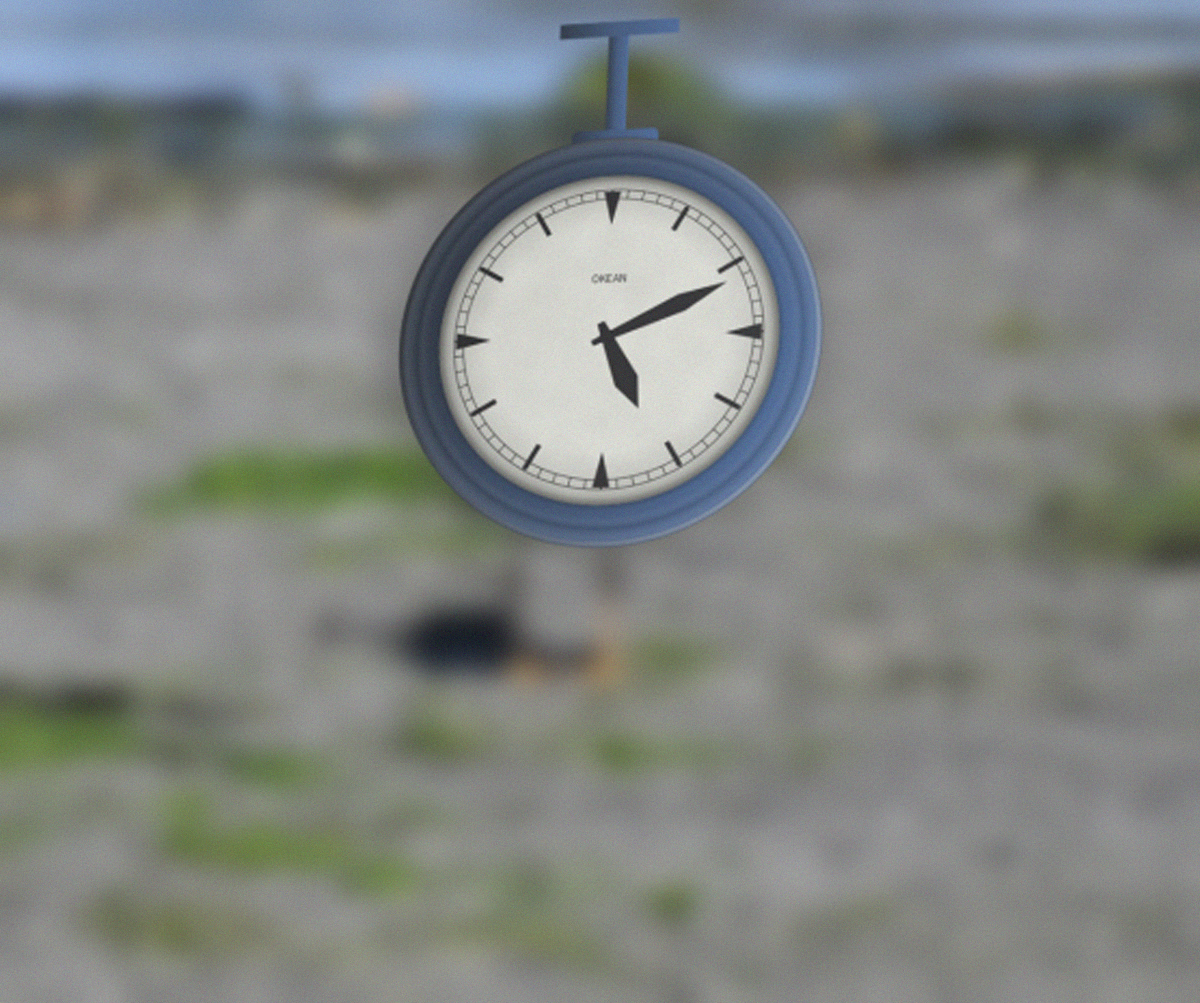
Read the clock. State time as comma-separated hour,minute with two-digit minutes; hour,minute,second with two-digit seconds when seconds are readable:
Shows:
5,11
